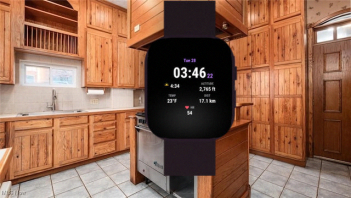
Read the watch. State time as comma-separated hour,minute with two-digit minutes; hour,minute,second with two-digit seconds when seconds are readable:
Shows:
3,46
